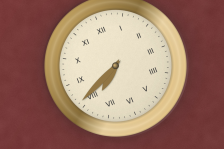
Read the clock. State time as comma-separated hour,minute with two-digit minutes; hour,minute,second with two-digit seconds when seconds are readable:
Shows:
7,41
